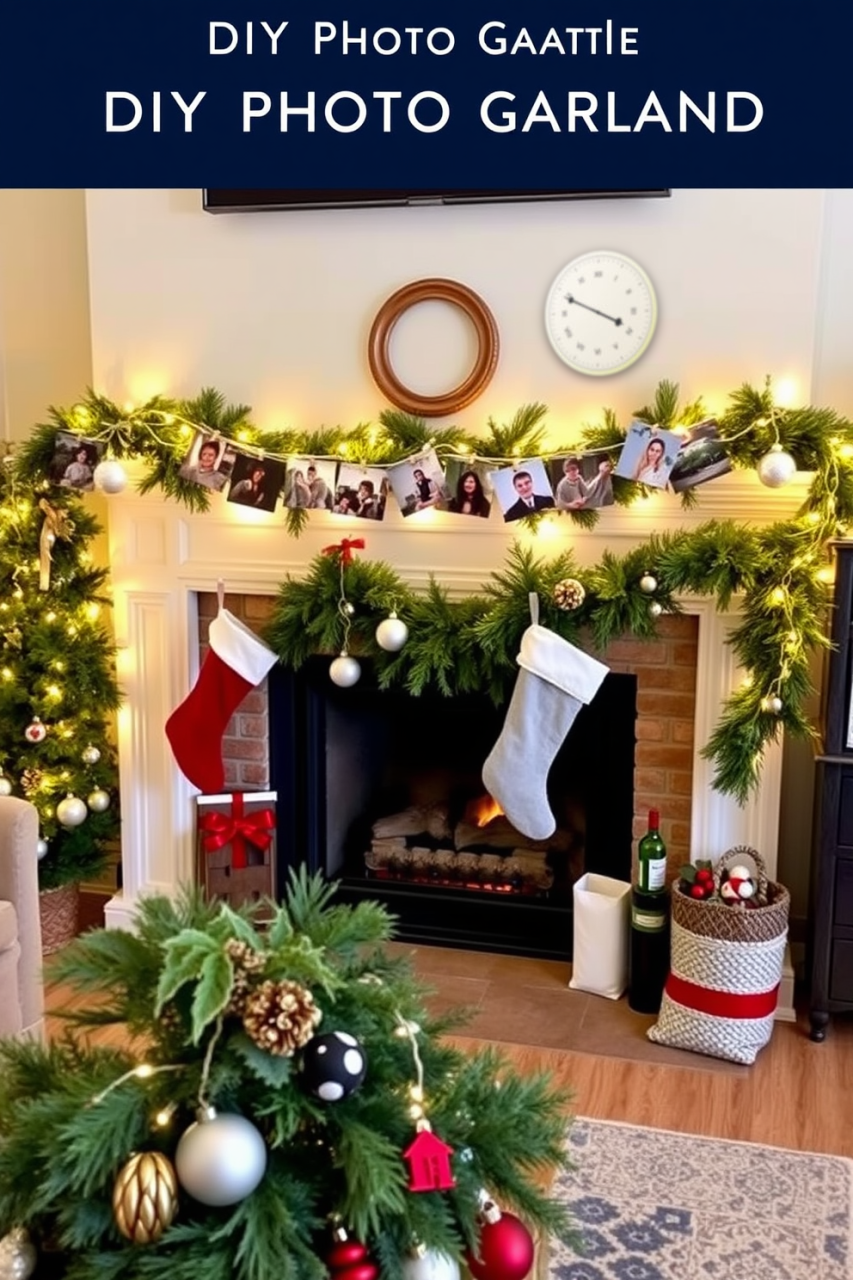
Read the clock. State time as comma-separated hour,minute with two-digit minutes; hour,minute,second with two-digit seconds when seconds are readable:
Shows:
3,49
